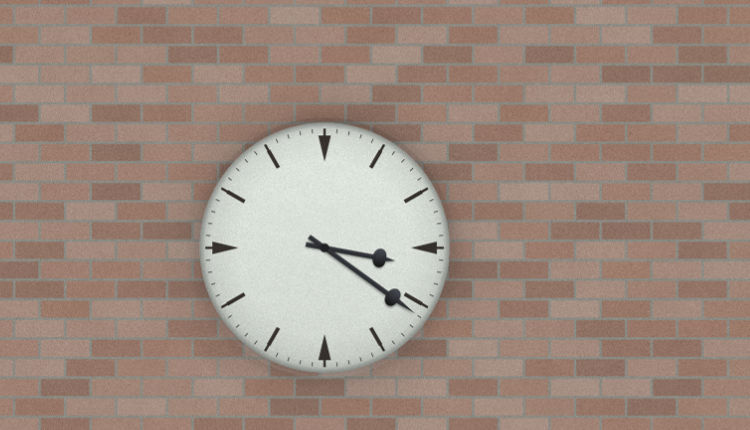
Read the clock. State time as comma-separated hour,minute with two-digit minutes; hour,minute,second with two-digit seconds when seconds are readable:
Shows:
3,21
